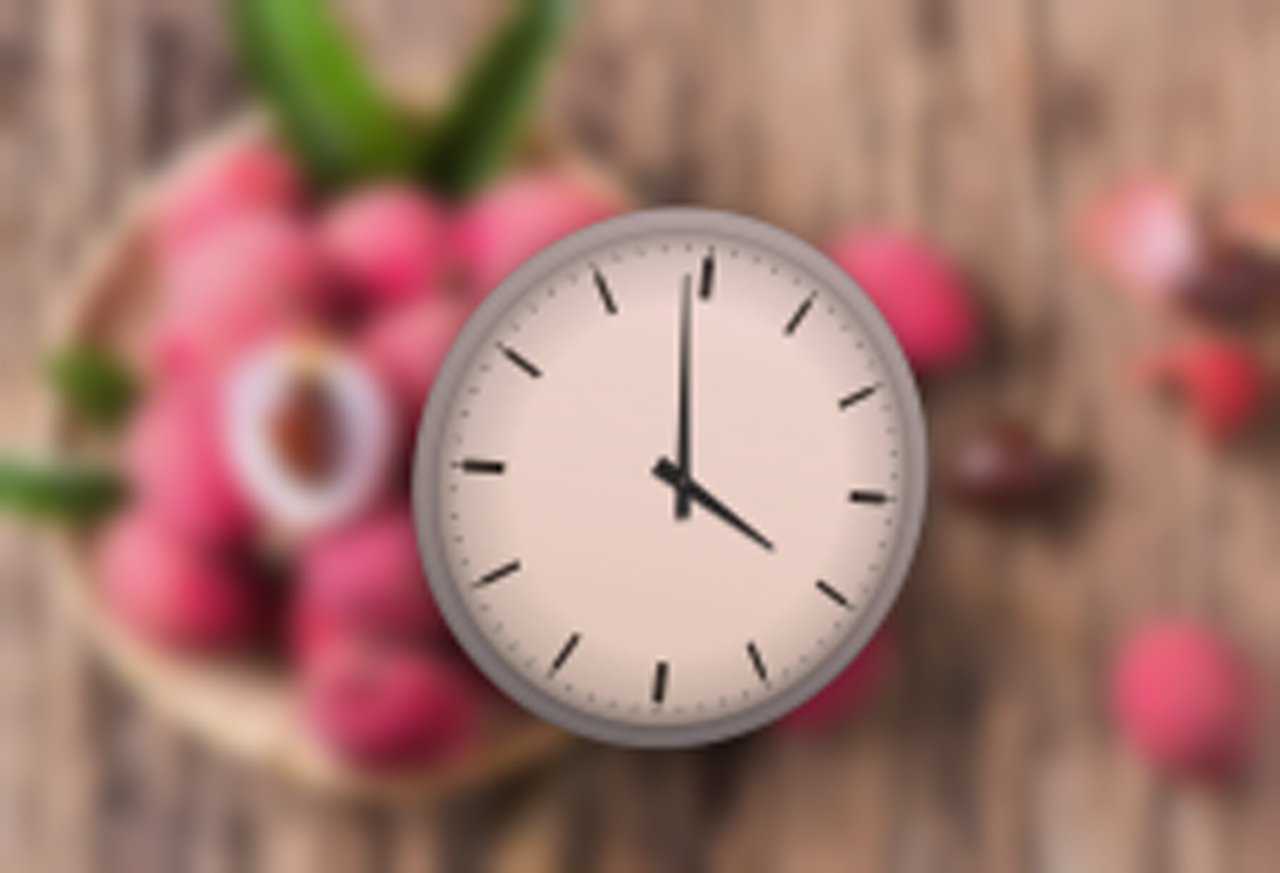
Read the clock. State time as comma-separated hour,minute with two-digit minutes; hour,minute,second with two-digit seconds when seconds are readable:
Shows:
3,59
